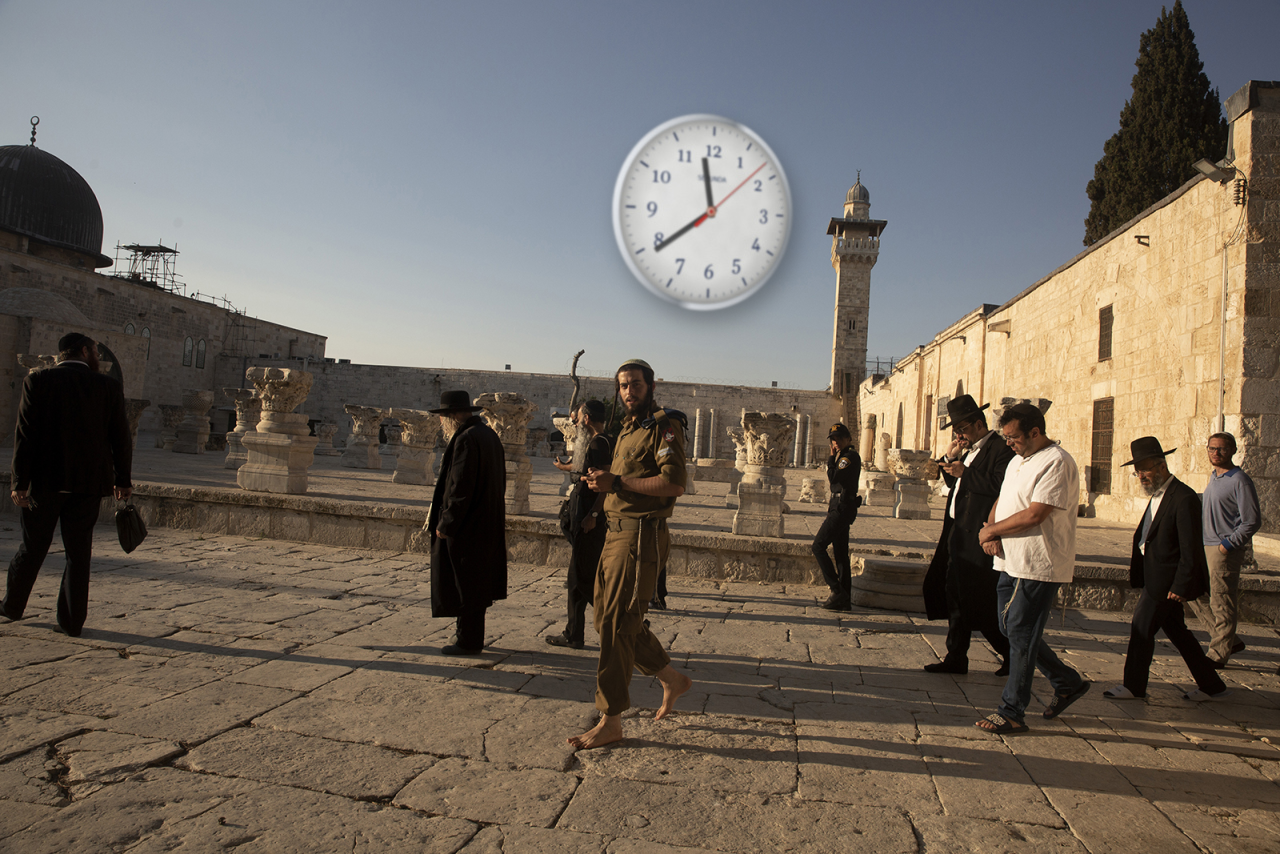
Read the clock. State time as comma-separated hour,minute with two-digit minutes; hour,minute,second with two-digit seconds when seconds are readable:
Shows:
11,39,08
